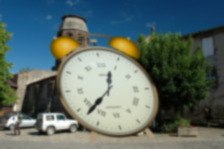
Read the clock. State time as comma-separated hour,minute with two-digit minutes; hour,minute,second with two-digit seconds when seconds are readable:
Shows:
12,38
